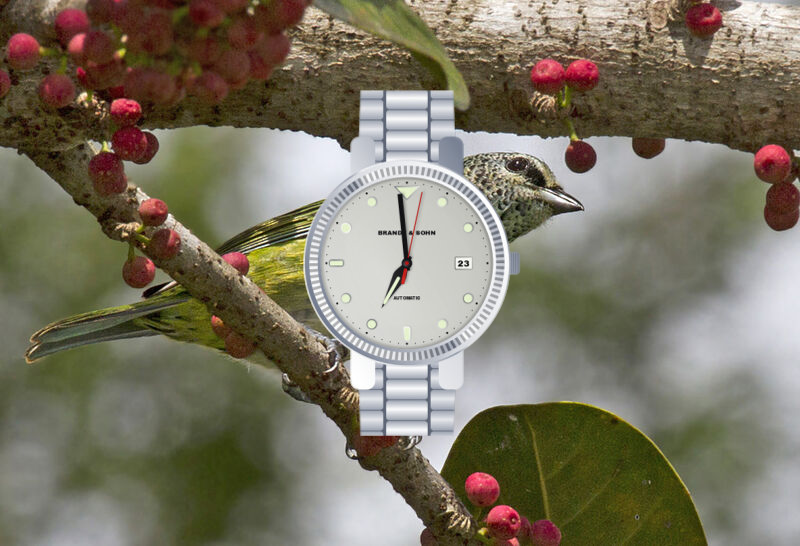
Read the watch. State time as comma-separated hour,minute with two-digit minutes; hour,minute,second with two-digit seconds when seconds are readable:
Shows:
6,59,02
